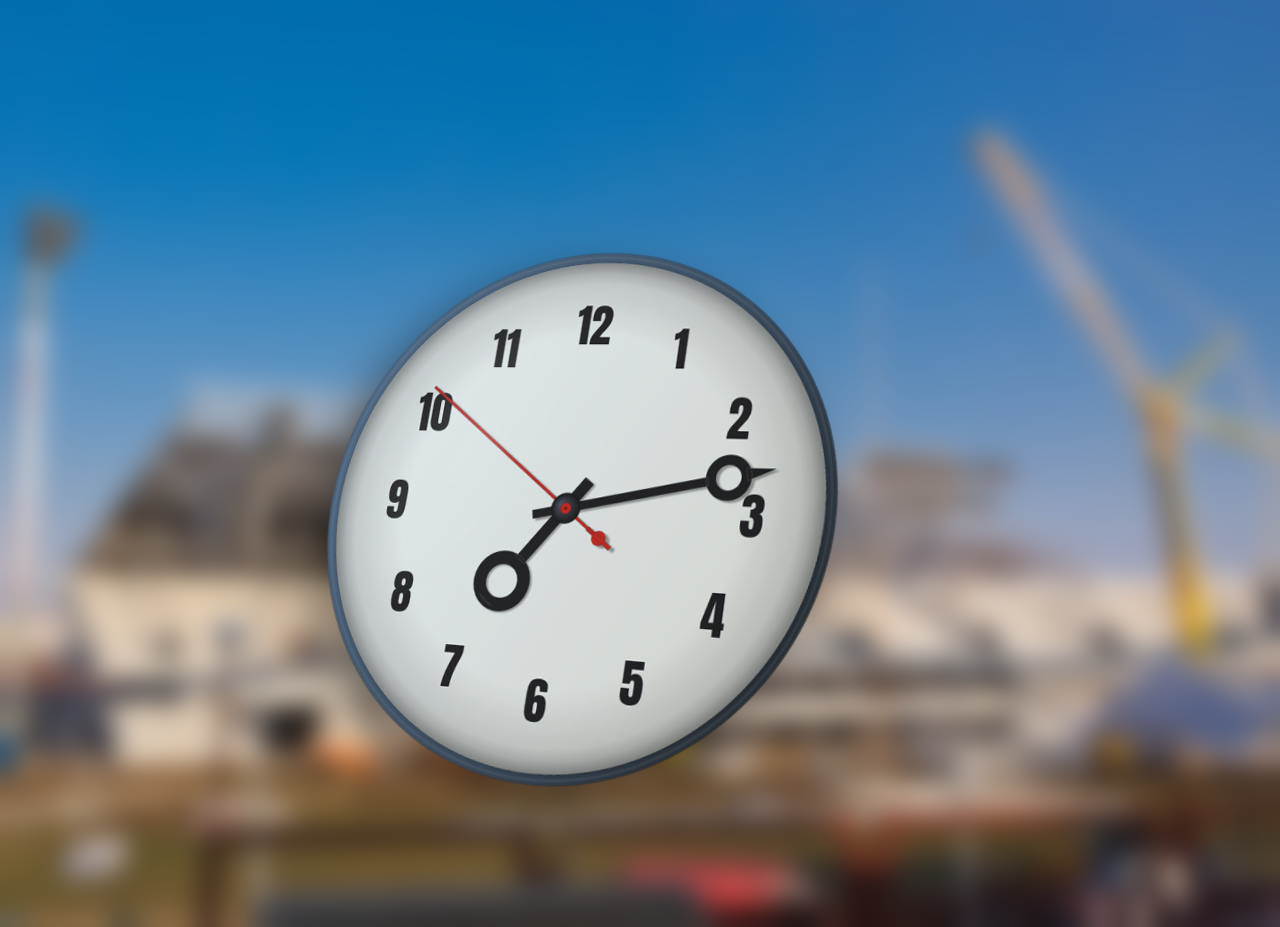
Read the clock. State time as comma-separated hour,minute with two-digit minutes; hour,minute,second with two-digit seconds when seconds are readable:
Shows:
7,12,51
